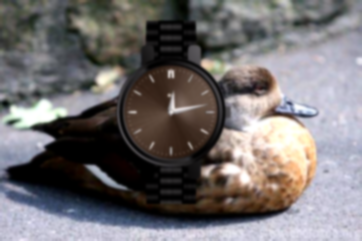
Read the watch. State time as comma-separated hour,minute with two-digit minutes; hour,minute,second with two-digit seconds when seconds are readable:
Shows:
12,13
